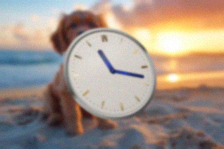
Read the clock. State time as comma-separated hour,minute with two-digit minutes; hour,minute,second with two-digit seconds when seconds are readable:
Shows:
11,18
